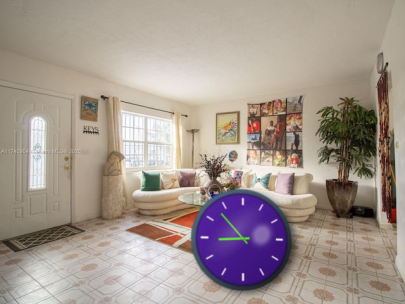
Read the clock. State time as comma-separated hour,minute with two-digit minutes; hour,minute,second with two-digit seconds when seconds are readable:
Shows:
8,53
